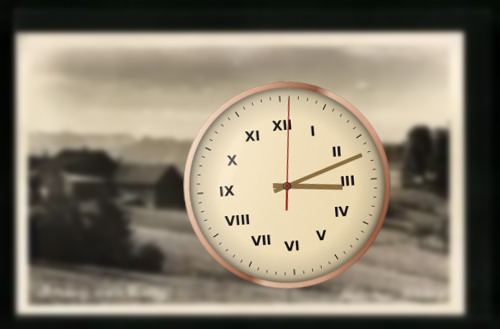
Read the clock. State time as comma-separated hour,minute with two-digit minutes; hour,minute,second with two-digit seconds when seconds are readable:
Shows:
3,12,01
